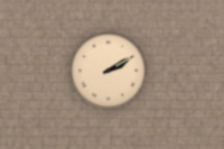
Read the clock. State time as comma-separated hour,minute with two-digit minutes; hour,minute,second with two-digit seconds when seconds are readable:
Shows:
2,10
